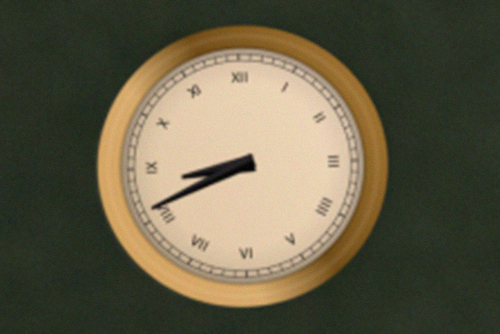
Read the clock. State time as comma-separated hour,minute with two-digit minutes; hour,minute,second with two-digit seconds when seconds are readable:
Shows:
8,41
